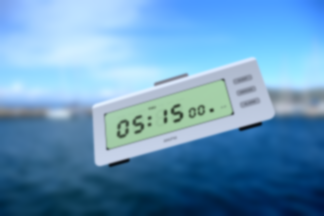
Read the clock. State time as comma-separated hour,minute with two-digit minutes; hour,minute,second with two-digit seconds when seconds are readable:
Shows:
5,15
